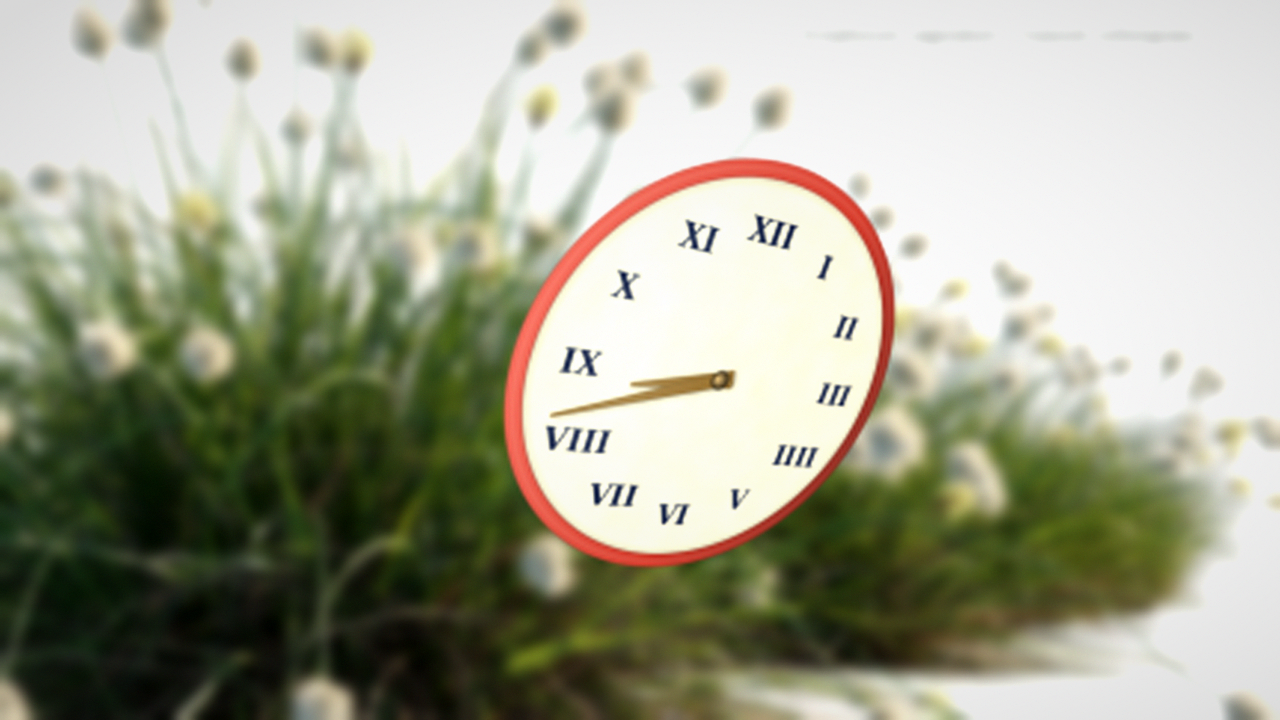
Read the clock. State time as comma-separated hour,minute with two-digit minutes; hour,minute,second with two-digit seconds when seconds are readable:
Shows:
8,42
